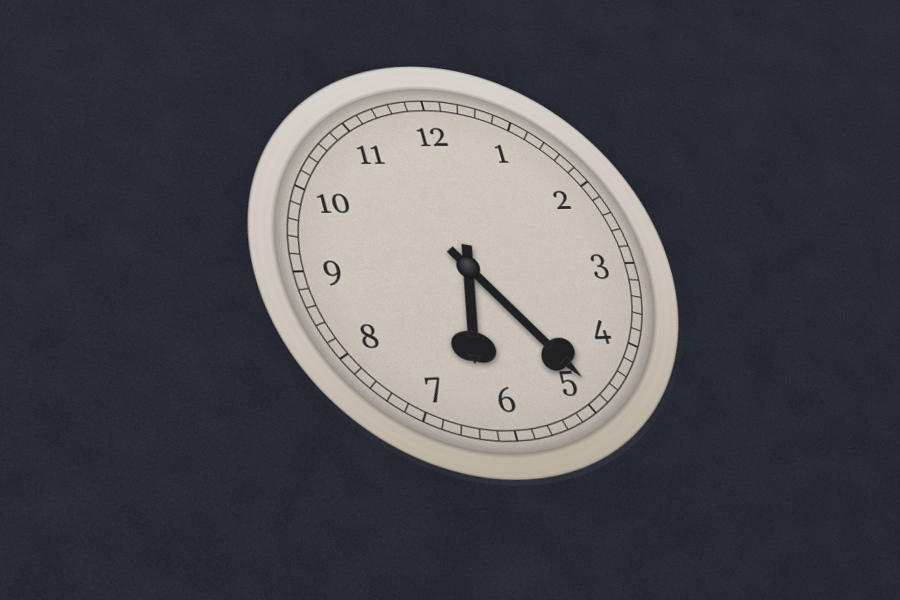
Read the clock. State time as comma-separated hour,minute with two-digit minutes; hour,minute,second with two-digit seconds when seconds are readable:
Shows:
6,24
